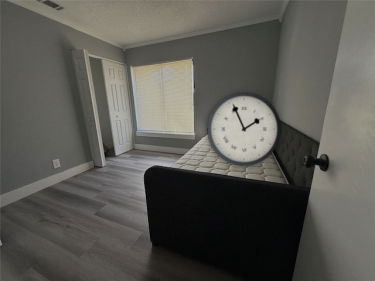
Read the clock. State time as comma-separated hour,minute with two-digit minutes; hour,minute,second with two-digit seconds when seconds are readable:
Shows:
1,56
